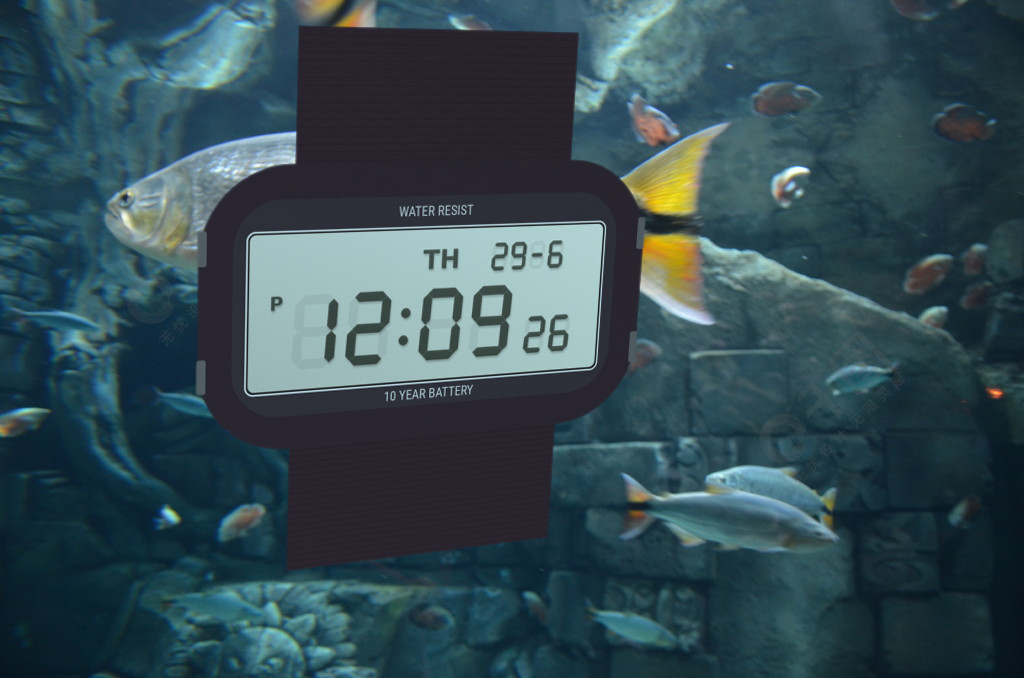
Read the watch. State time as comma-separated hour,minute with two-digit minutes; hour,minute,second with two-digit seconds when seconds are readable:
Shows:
12,09,26
